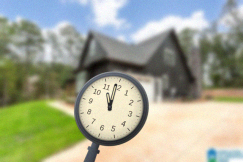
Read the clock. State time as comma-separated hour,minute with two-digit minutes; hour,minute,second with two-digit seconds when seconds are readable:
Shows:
10,59
